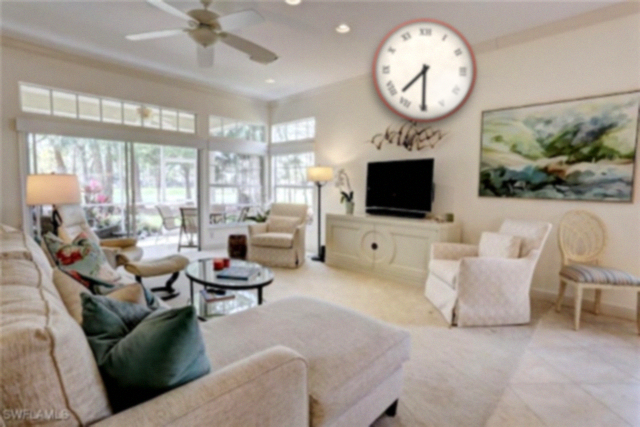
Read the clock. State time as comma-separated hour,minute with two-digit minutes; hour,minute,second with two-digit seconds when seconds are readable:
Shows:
7,30
